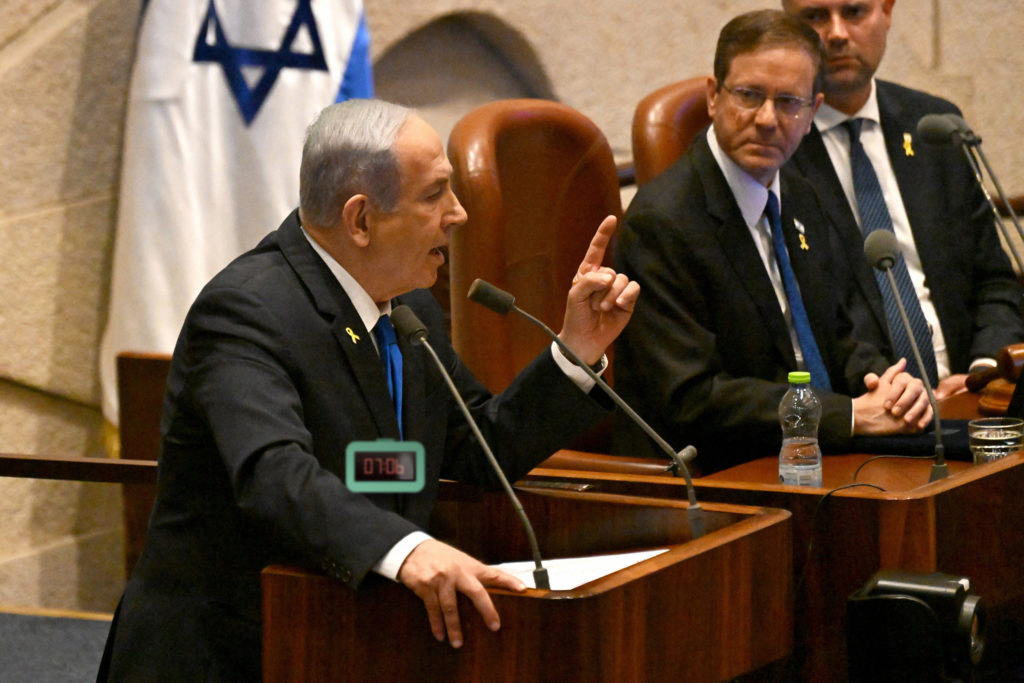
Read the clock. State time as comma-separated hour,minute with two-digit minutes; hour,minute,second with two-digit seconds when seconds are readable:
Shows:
7,06
